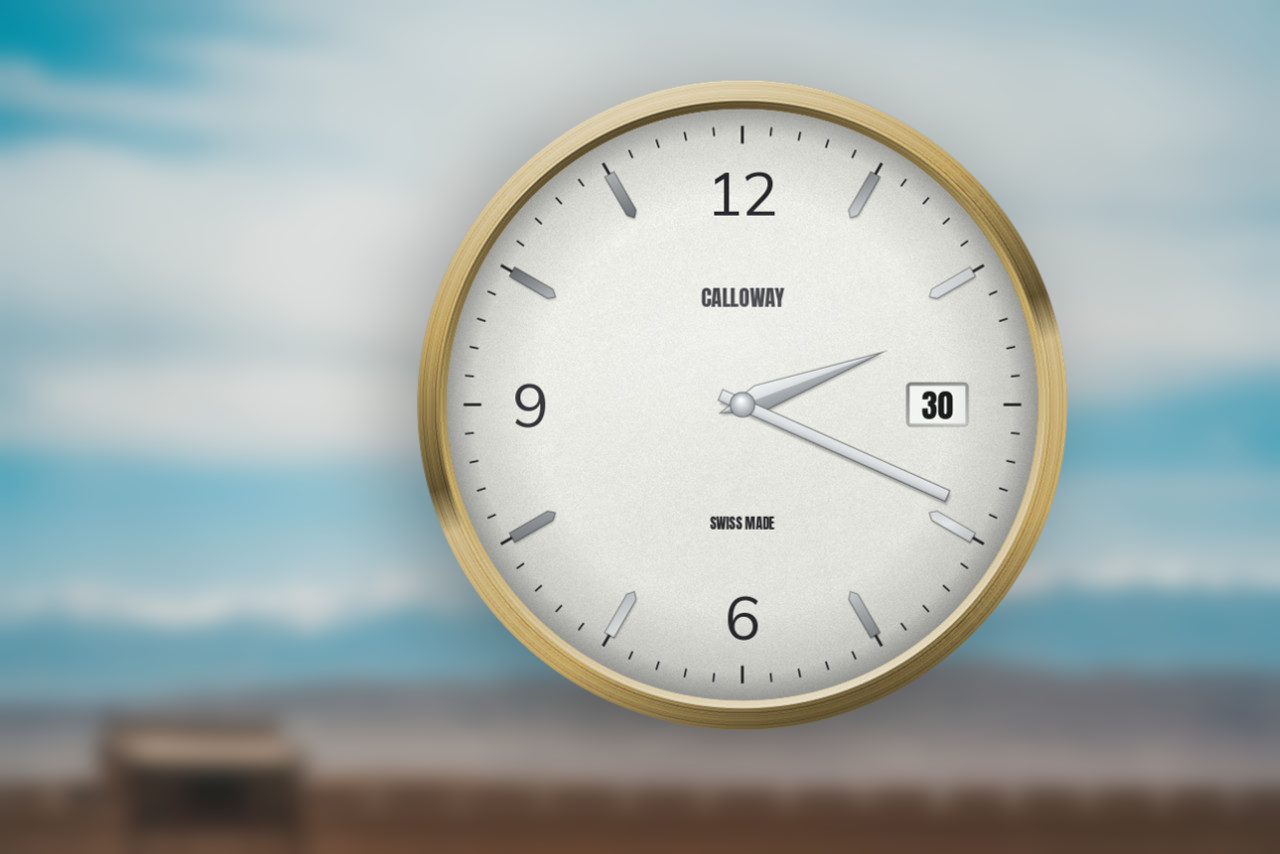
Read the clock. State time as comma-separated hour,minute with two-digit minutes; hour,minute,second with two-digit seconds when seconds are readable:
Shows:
2,19
